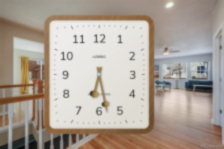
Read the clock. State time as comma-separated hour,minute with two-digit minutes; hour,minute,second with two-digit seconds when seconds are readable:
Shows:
6,28
